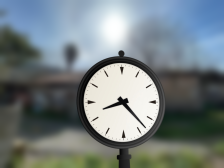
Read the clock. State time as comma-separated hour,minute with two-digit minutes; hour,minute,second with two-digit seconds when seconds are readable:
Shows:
8,23
